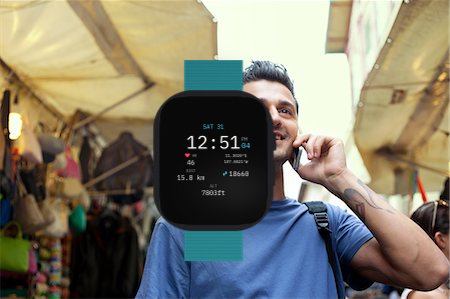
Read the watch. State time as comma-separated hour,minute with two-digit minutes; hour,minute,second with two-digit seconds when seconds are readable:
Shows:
12,51,04
